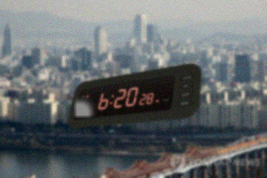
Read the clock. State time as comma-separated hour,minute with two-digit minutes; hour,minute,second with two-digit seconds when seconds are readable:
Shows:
6,20
